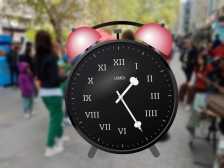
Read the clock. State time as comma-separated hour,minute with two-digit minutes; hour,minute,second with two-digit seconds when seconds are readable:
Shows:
1,25
